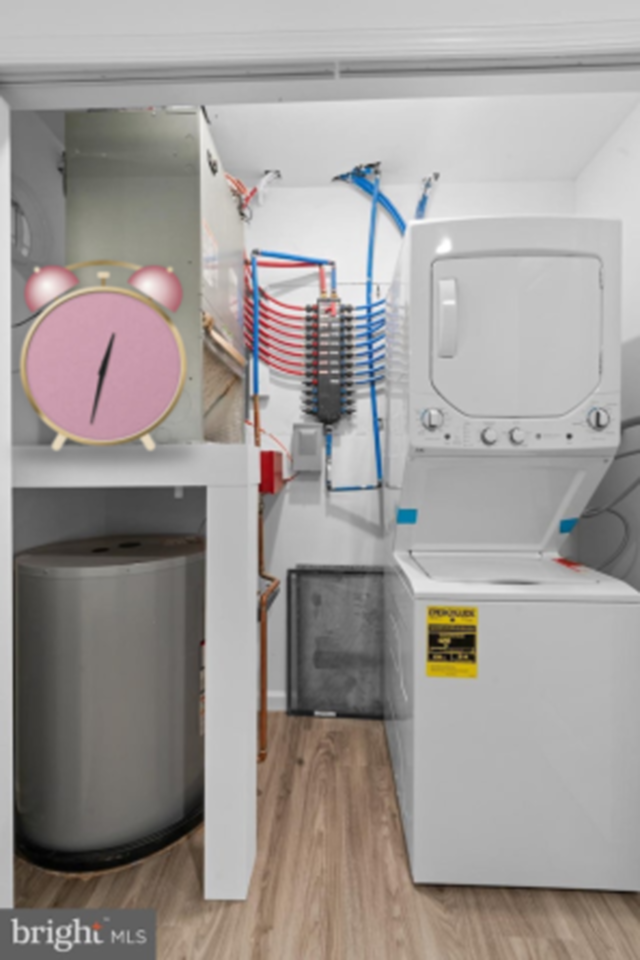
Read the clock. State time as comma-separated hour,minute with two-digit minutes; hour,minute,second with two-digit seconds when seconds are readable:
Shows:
12,32
